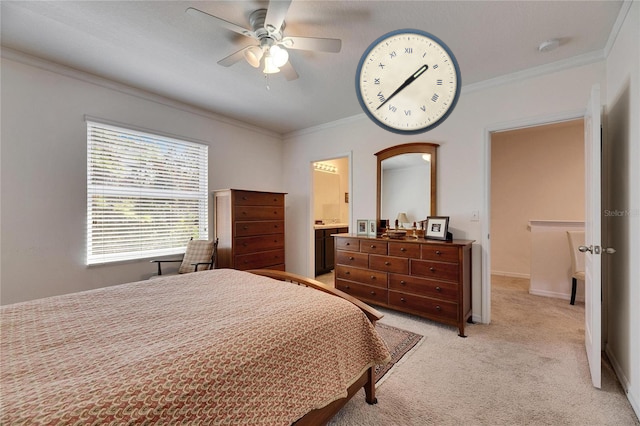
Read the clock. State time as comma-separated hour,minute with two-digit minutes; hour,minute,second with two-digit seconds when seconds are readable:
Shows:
1,38
